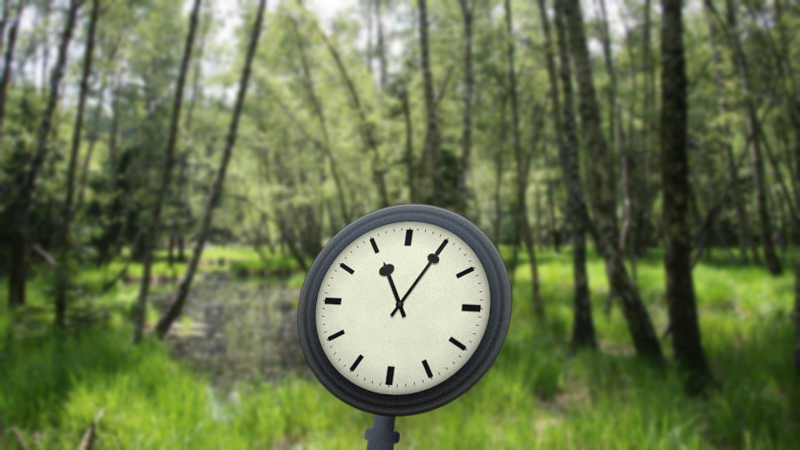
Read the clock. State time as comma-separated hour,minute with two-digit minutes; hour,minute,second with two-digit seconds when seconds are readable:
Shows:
11,05
